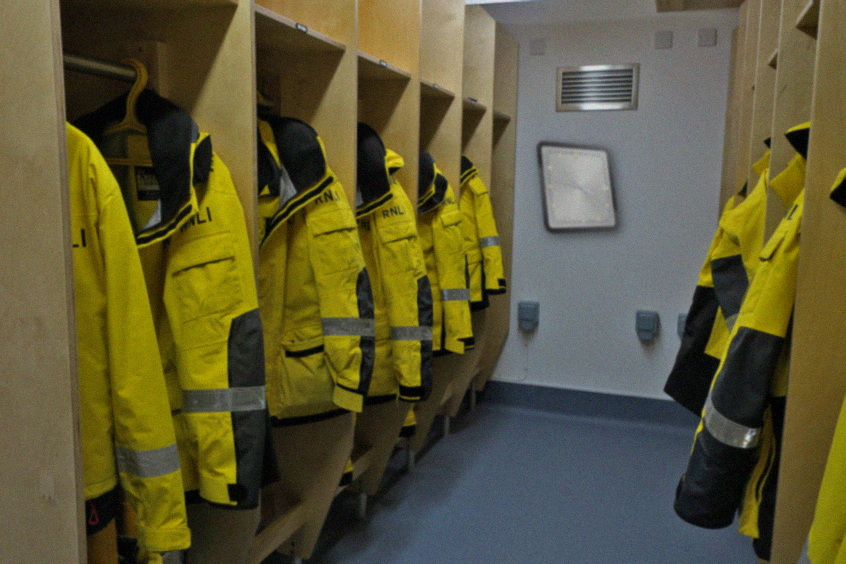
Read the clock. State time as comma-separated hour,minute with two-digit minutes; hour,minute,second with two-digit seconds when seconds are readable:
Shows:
3,47
